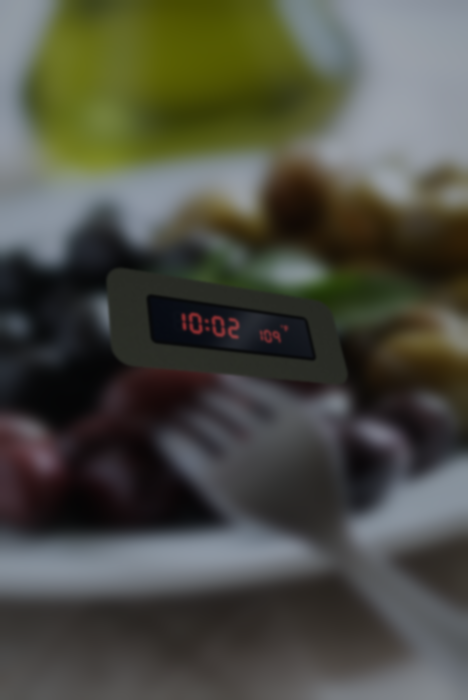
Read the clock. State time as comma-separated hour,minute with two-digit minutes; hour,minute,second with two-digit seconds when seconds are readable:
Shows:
10,02
